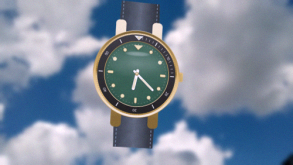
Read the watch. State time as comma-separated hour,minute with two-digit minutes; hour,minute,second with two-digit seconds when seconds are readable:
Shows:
6,22
